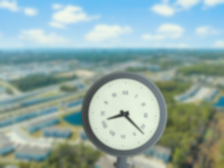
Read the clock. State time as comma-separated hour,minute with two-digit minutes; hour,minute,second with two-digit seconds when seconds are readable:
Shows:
8,22
